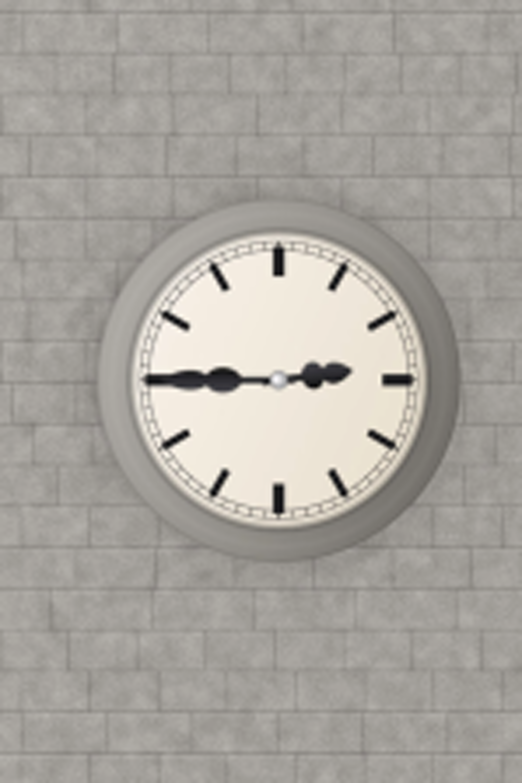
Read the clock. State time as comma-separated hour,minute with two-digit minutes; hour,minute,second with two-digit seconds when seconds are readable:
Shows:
2,45
